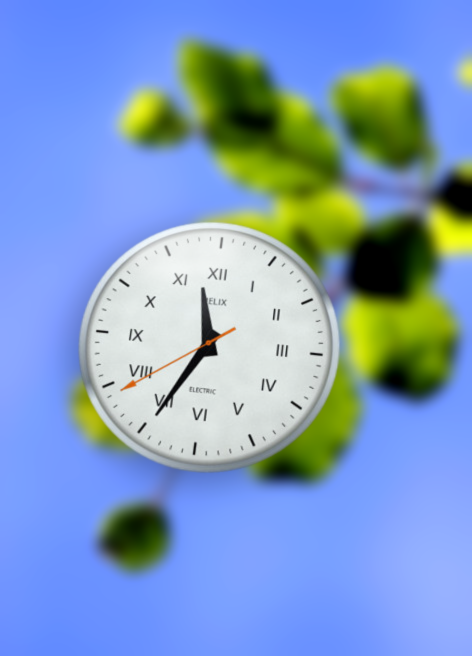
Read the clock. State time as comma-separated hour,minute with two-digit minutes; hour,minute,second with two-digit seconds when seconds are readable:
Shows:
11,34,39
